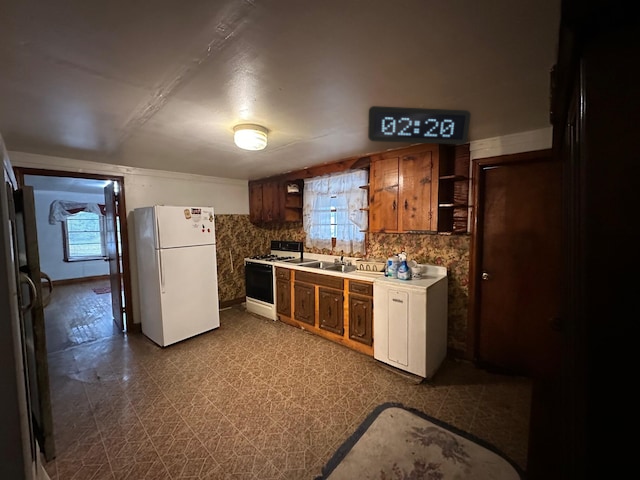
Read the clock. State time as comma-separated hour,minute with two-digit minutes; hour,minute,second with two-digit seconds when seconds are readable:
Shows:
2,20
